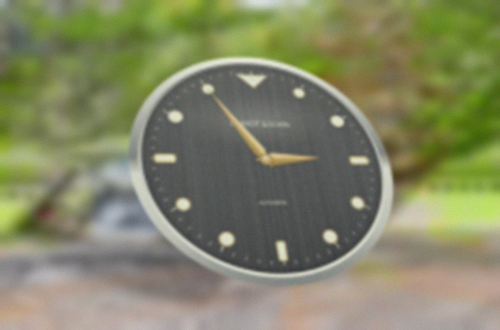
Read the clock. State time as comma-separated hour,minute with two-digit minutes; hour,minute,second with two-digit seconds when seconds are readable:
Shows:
2,55
